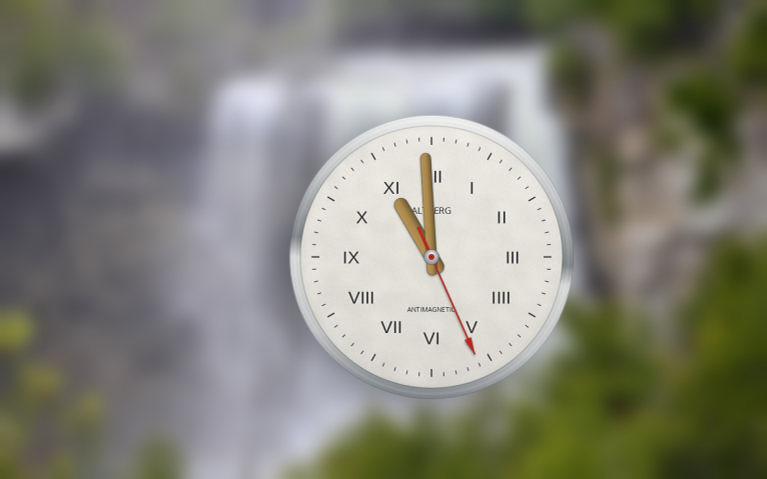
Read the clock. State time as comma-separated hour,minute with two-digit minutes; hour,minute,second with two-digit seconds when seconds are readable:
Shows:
10,59,26
